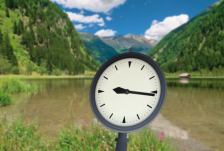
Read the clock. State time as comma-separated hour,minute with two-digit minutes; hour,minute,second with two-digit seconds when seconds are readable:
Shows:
9,16
